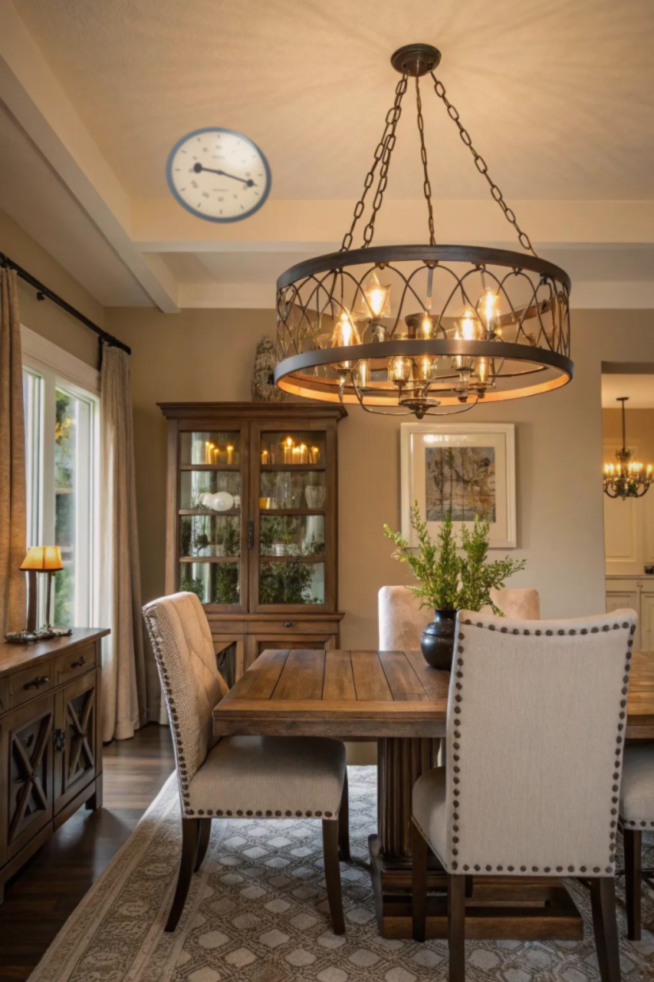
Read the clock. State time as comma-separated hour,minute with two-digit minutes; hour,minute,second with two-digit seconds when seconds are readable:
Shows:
9,18
